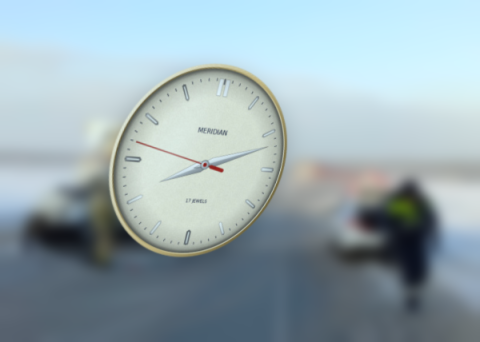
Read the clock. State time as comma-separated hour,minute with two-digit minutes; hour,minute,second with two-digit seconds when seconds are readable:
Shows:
8,11,47
